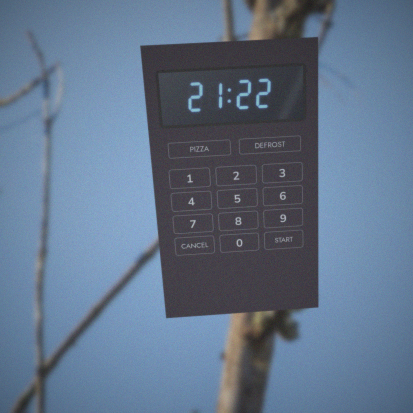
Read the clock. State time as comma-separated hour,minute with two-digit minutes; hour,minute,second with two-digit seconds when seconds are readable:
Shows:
21,22
